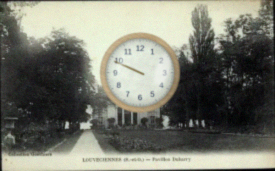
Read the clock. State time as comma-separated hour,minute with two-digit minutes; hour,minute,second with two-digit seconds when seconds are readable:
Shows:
9,49
